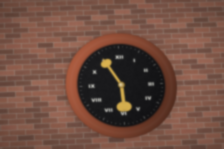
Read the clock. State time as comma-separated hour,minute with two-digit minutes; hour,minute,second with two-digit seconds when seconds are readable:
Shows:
5,55
